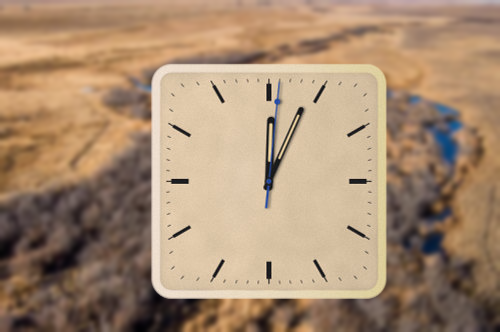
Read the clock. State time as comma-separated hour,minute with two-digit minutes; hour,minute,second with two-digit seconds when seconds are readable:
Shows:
12,04,01
